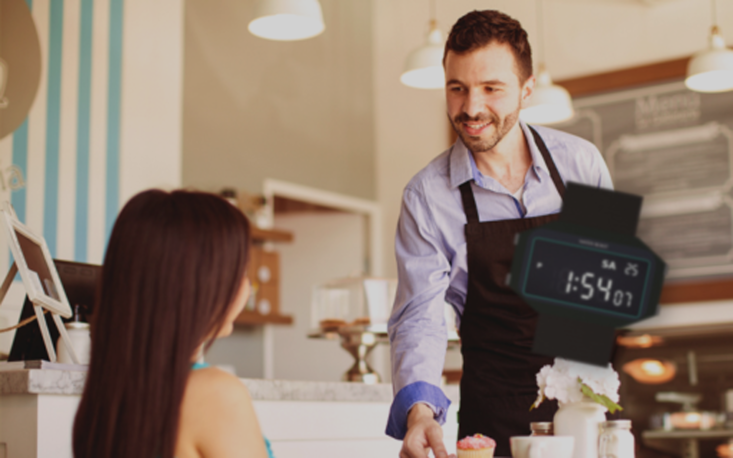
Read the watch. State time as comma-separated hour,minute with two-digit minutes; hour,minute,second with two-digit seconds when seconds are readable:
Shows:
1,54
